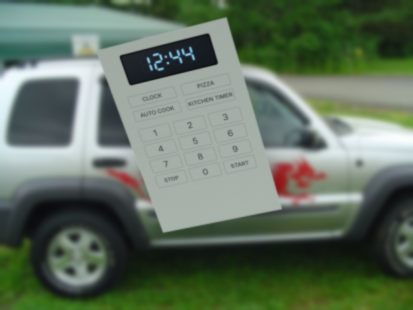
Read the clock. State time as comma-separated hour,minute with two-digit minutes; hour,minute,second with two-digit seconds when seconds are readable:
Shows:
12,44
